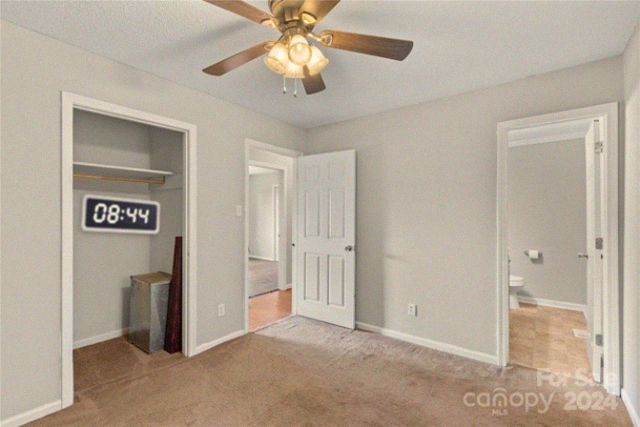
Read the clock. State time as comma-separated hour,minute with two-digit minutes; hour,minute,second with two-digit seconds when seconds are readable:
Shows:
8,44
